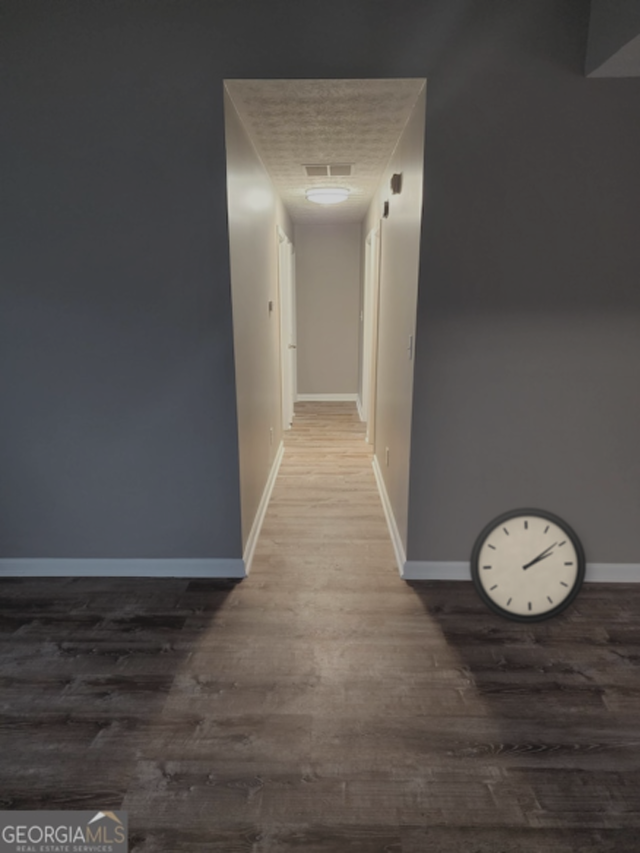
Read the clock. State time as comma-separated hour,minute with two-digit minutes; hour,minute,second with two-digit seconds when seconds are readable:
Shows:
2,09
